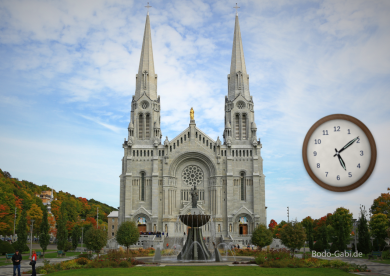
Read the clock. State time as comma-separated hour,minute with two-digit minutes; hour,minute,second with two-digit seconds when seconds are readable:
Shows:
5,09
